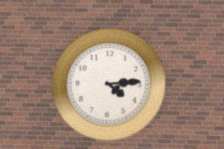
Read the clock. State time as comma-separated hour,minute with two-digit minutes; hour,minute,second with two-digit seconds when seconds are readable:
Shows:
4,14
